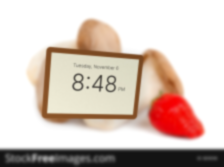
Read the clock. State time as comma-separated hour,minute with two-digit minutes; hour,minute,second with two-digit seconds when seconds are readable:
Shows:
8,48
